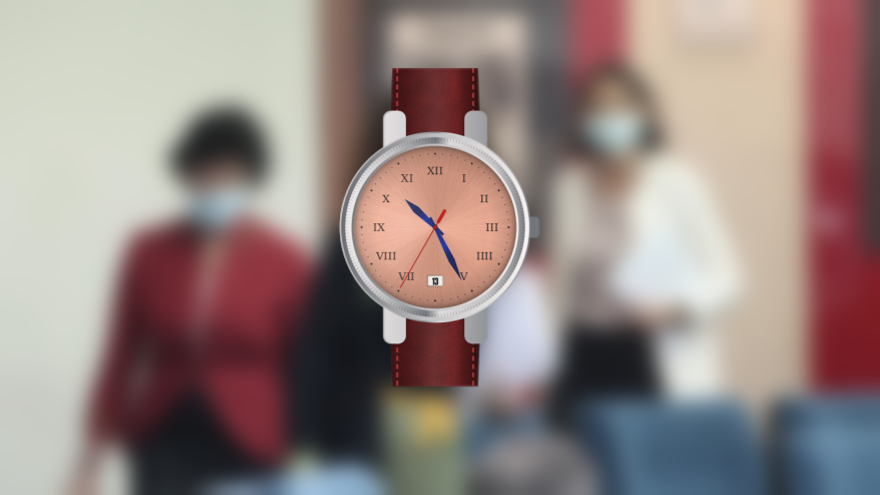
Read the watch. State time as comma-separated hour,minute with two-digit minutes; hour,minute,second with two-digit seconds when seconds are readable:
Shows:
10,25,35
